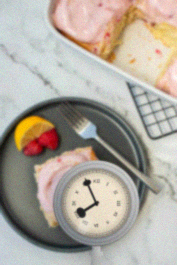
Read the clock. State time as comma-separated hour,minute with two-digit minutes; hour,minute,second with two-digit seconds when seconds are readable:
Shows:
7,56
